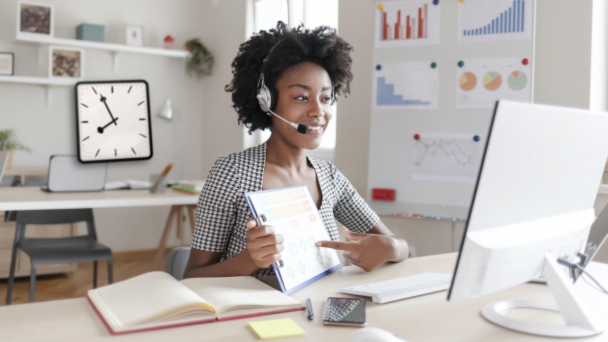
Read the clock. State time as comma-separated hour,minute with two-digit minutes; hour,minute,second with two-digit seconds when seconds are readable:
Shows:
7,56
